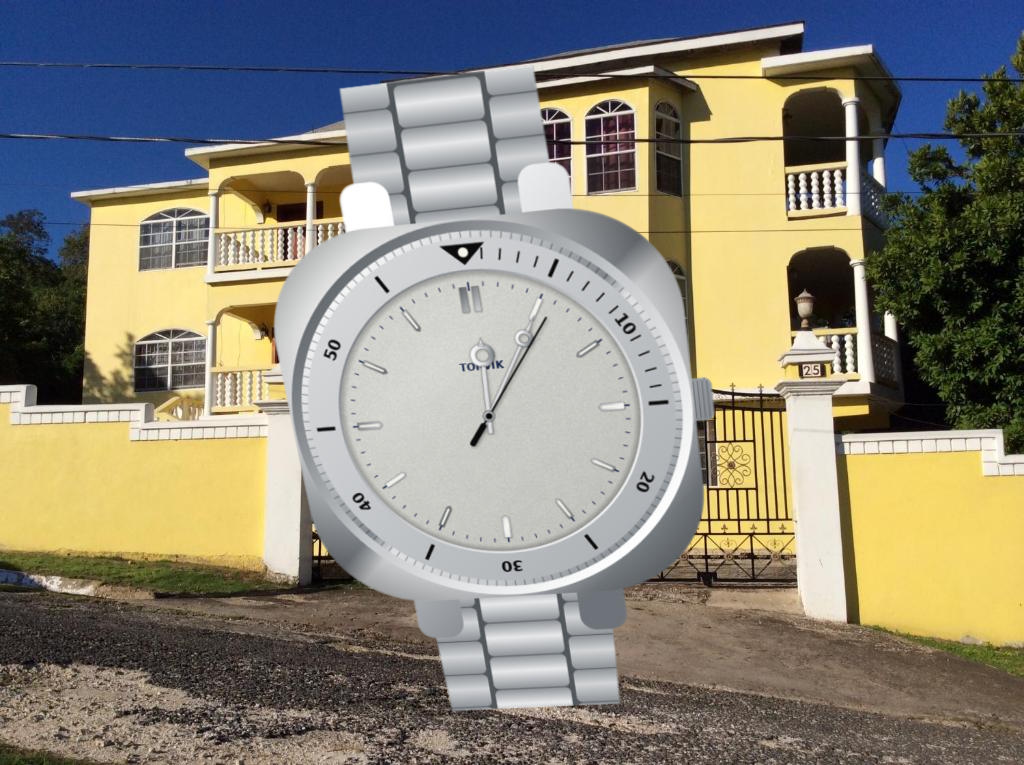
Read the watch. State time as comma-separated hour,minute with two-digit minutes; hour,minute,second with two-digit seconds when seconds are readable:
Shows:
12,05,06
